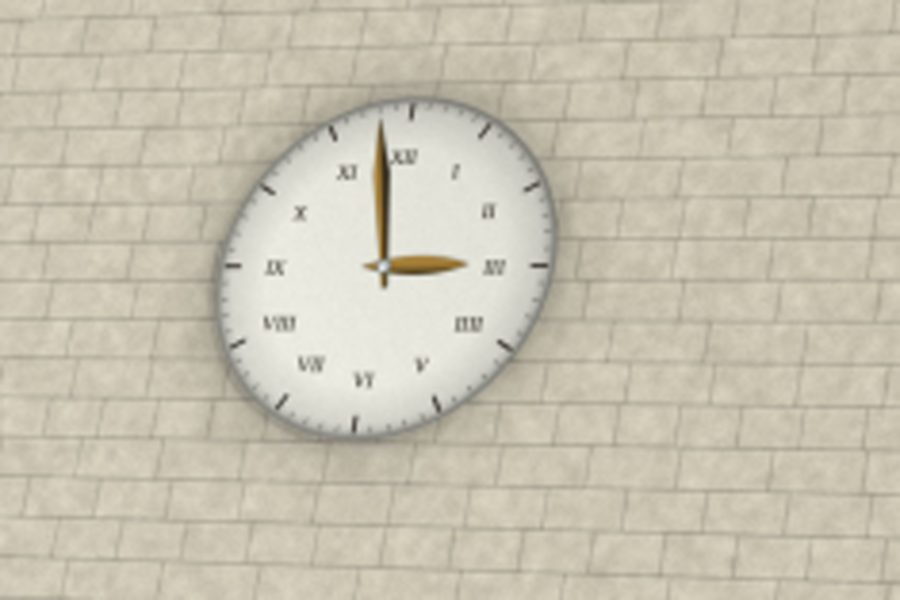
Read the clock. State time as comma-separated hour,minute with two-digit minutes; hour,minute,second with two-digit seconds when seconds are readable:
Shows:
2,58
